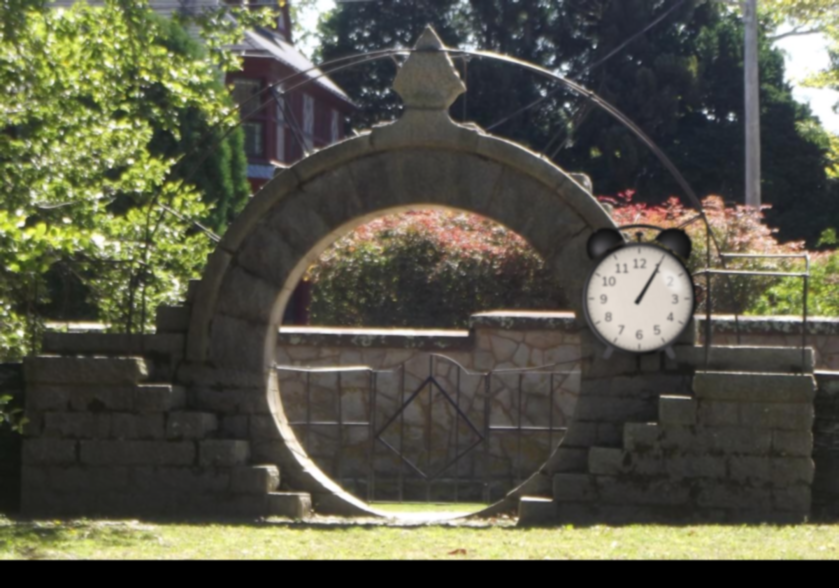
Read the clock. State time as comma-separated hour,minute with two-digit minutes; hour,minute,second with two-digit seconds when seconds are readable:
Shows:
1,05
